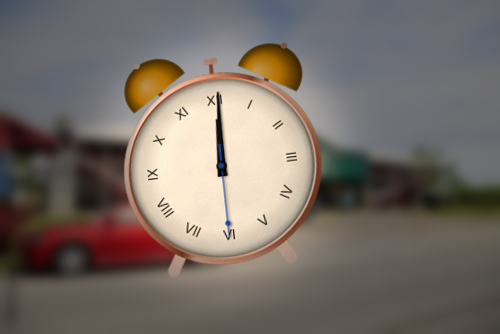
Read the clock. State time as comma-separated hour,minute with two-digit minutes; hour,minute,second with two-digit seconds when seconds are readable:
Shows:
12,00,30
